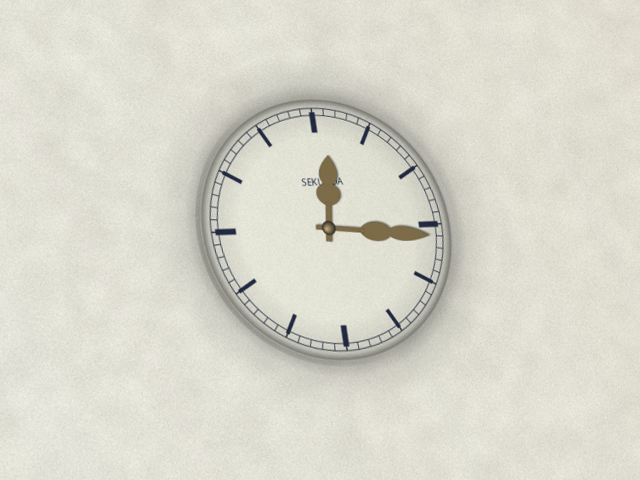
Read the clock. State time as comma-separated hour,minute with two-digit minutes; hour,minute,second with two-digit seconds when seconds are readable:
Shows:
12,16
